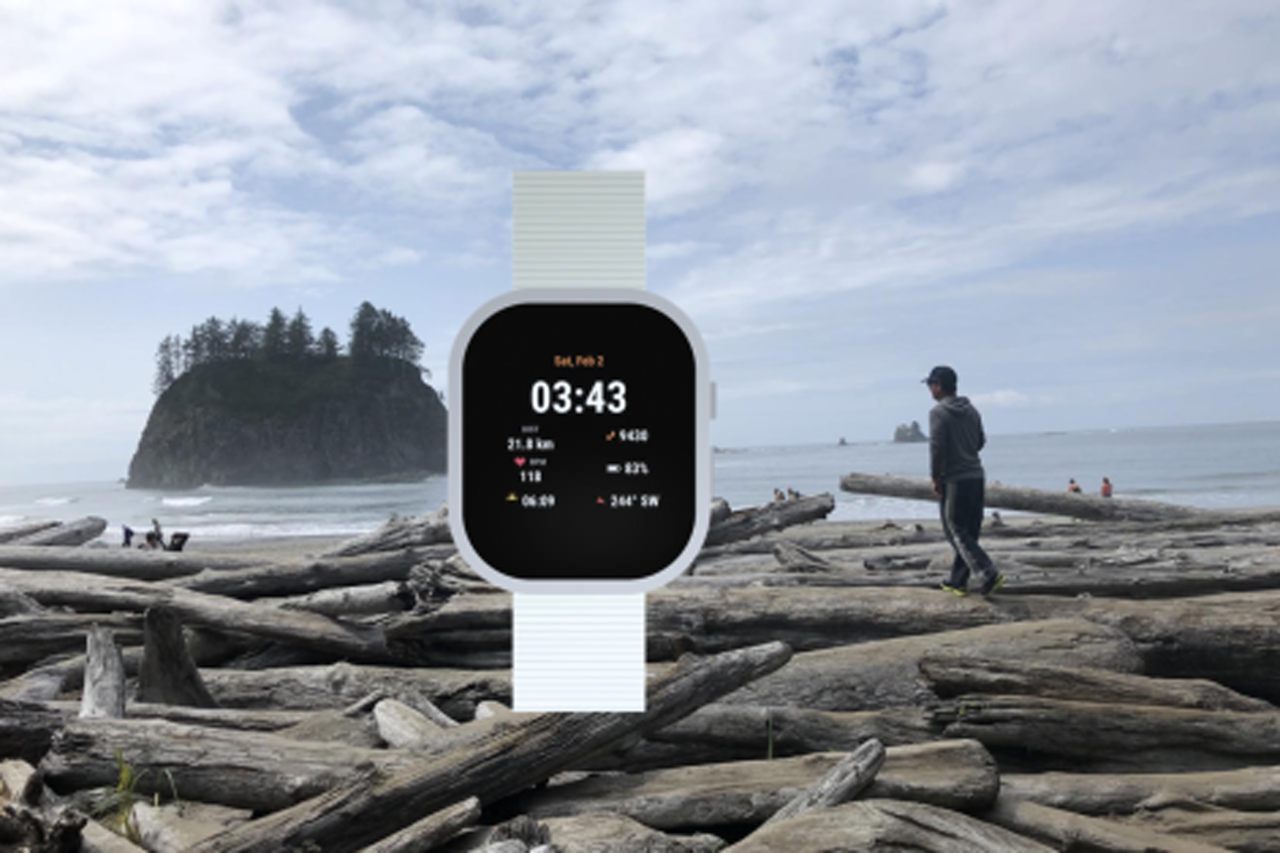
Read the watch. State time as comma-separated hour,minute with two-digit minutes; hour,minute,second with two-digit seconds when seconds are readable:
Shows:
3,43
